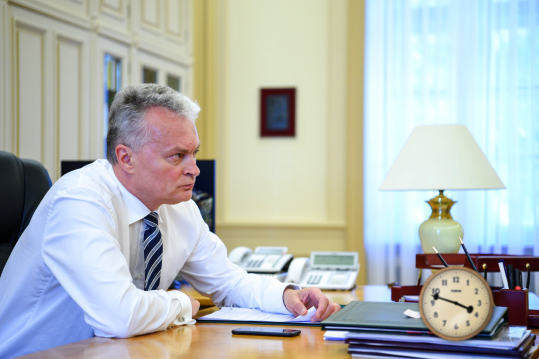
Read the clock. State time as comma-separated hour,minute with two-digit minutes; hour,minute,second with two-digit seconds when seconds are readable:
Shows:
3,48
